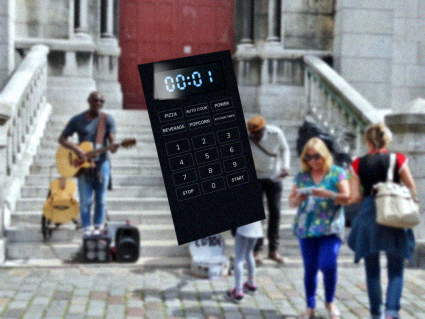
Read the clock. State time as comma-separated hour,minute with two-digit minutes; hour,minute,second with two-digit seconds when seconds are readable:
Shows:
0,01
